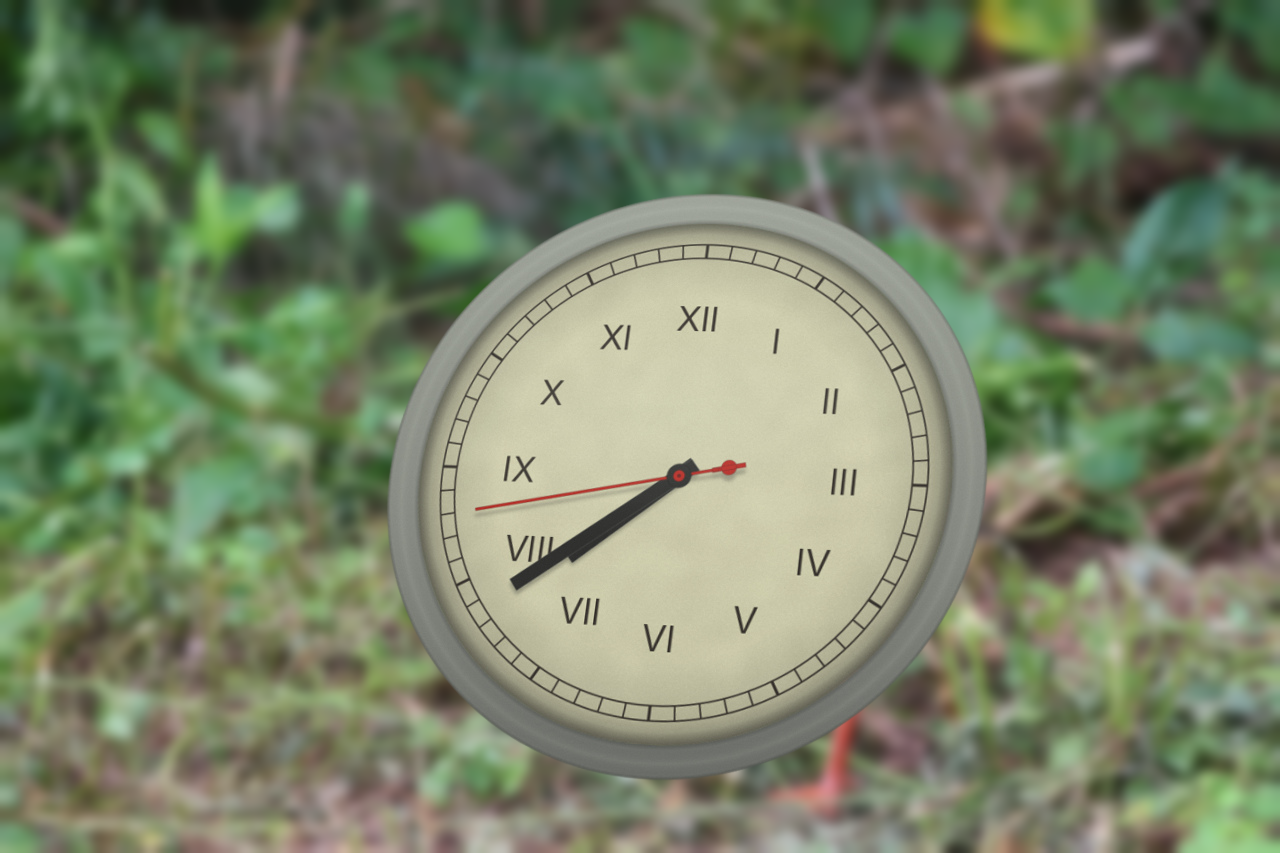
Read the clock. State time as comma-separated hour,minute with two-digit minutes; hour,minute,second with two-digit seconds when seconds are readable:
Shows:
7,38,43
